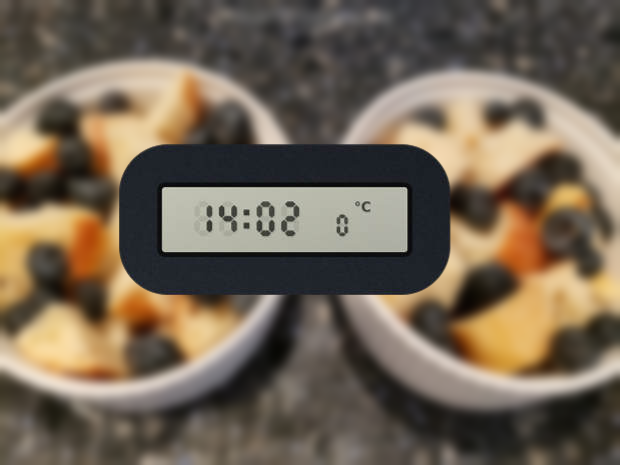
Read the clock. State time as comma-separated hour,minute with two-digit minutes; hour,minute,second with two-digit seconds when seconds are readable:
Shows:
14,02
